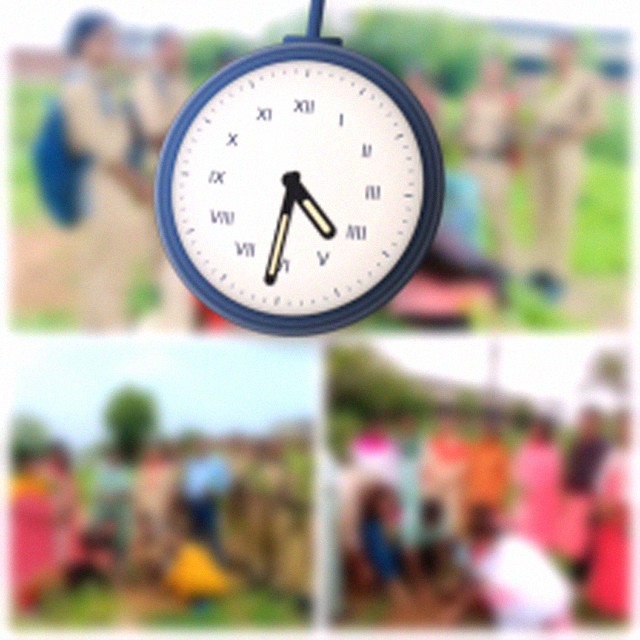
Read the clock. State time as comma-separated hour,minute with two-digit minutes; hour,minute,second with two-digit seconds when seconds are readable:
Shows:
4,31
